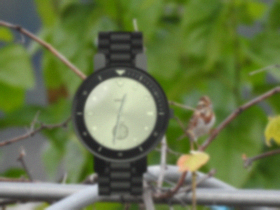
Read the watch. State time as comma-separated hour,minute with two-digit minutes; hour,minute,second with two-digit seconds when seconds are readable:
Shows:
12,32
